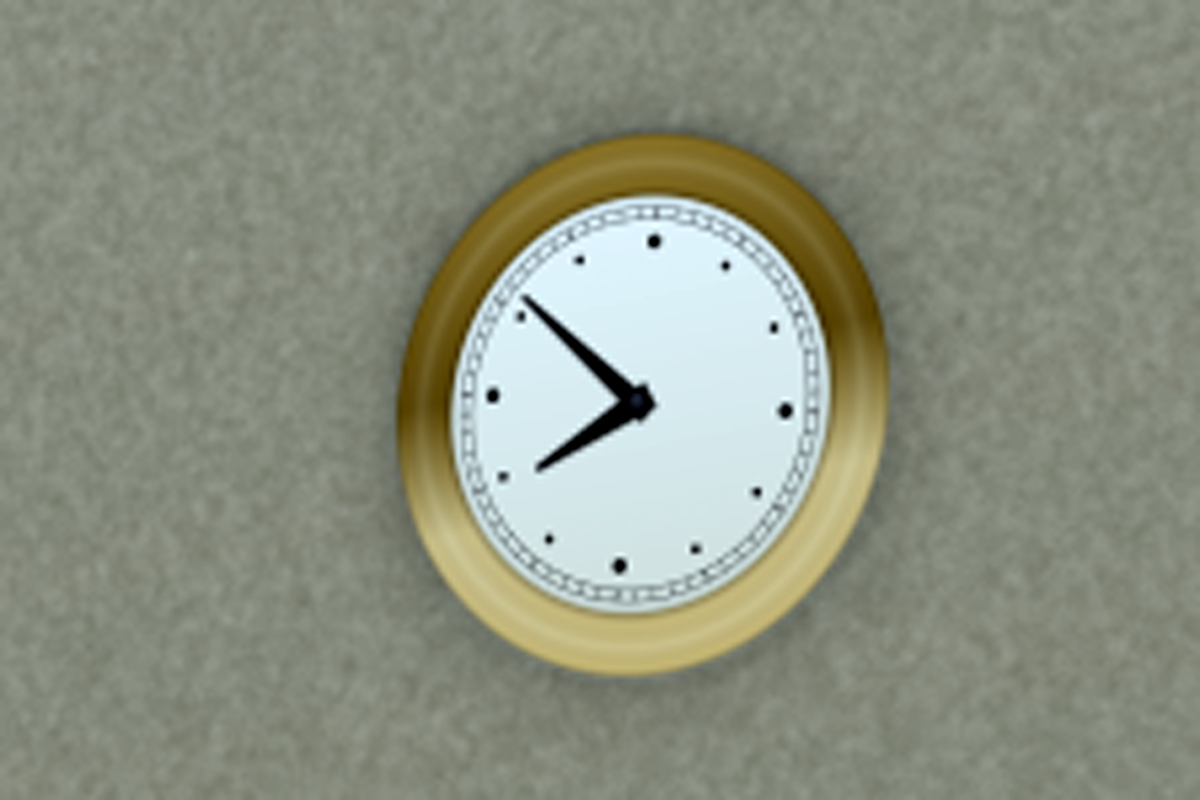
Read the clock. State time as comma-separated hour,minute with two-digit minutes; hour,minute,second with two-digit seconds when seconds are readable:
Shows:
7,51
